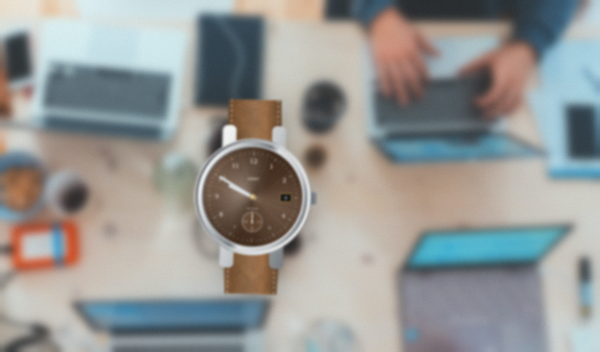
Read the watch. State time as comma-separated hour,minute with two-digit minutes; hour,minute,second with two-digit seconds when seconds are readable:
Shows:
9,50
